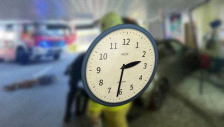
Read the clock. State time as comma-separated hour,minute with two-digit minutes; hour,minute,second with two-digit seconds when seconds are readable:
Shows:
2,31
